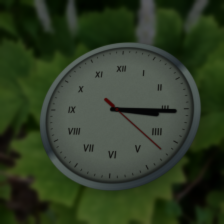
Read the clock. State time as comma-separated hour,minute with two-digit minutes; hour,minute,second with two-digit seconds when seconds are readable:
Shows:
3,15,22
